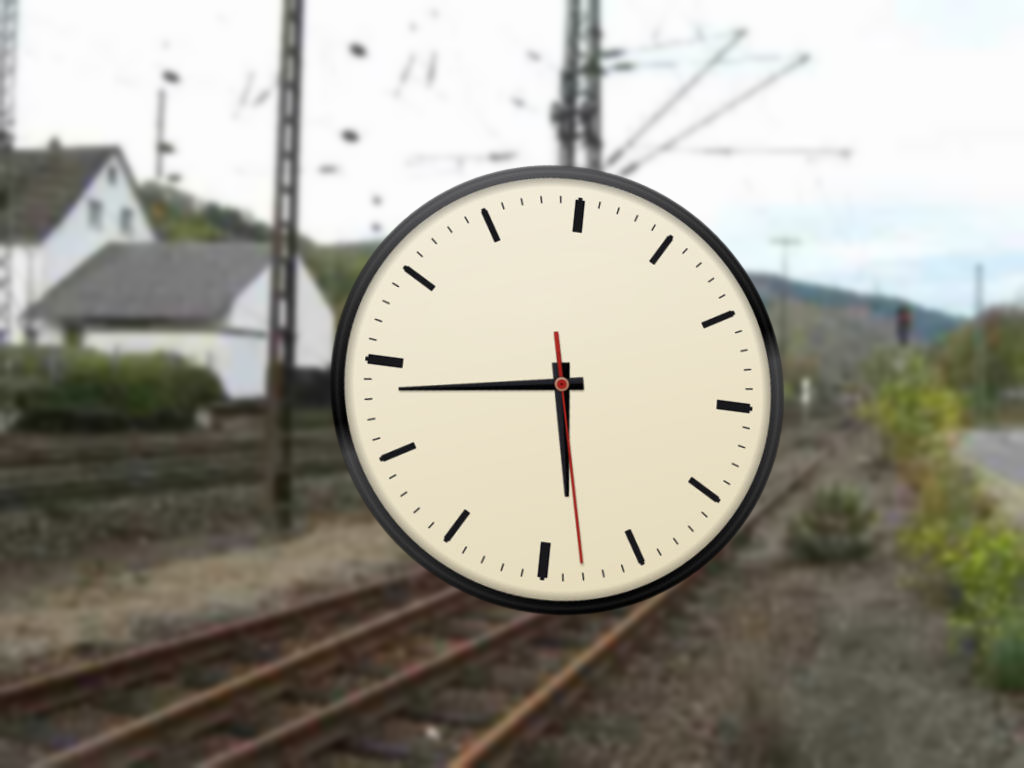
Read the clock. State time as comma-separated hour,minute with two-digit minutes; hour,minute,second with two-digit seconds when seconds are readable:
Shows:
5,43,28
